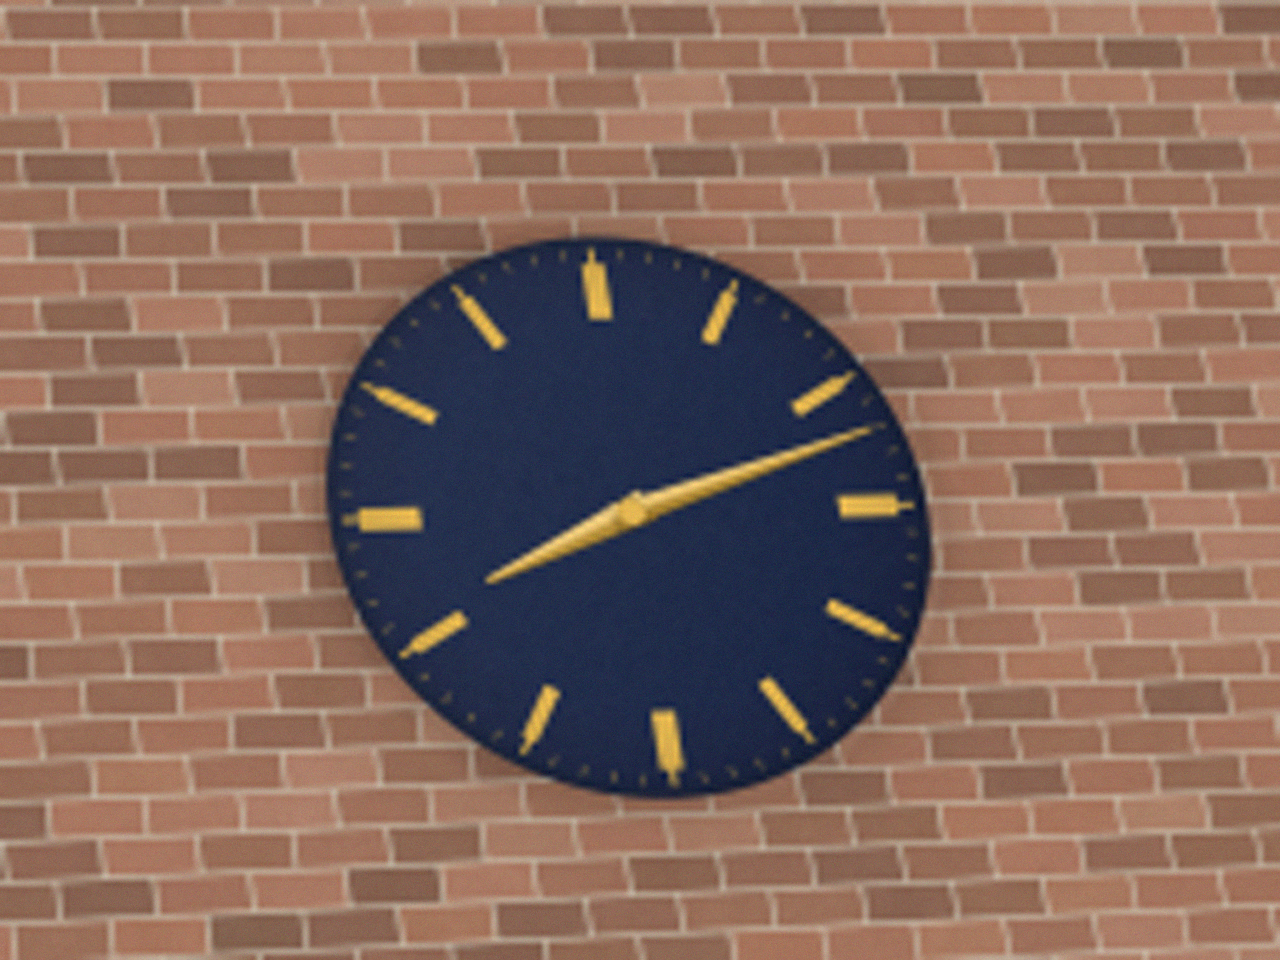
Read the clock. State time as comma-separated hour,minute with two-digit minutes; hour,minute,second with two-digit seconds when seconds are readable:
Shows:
8,12
